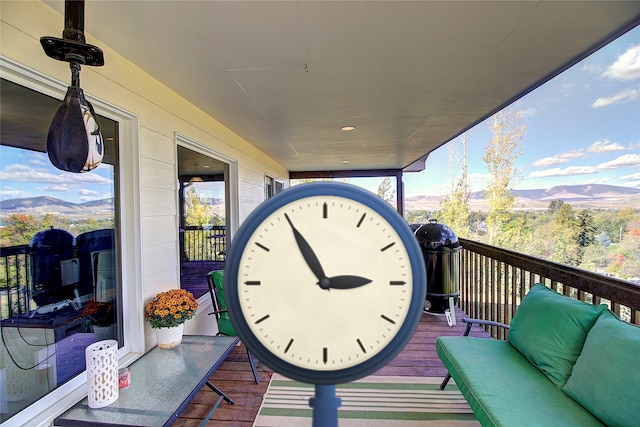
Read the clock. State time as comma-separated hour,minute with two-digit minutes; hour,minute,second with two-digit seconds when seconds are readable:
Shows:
2,55
